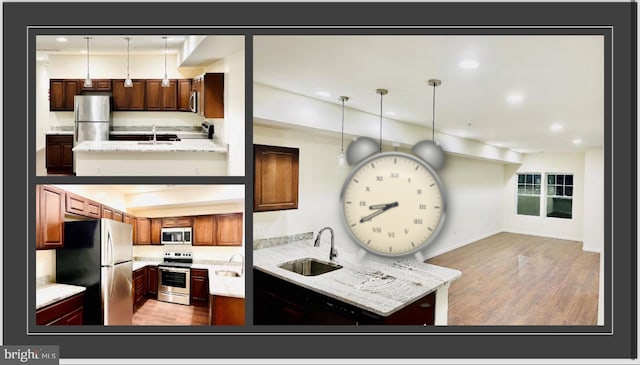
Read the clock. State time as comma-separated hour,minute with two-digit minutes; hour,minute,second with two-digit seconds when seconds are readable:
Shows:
8,40
